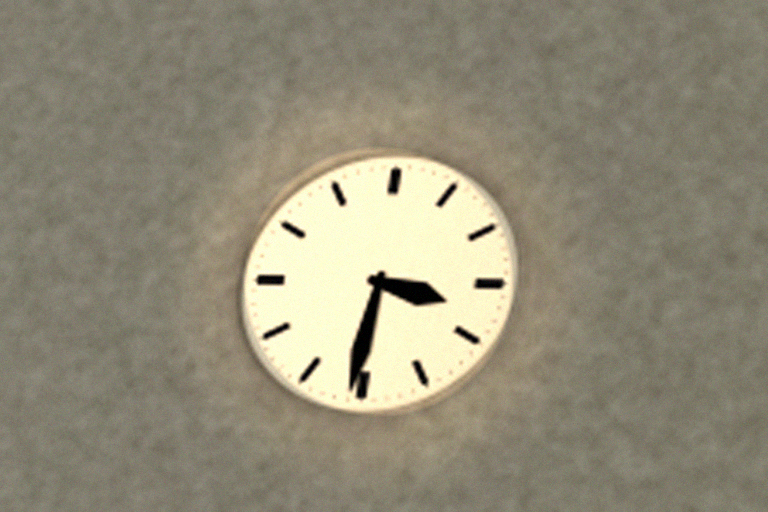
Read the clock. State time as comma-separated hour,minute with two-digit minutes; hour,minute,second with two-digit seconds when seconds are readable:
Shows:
3,31
